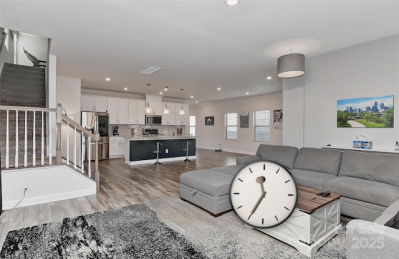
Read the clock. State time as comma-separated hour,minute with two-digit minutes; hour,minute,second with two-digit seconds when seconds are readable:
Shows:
11,35
